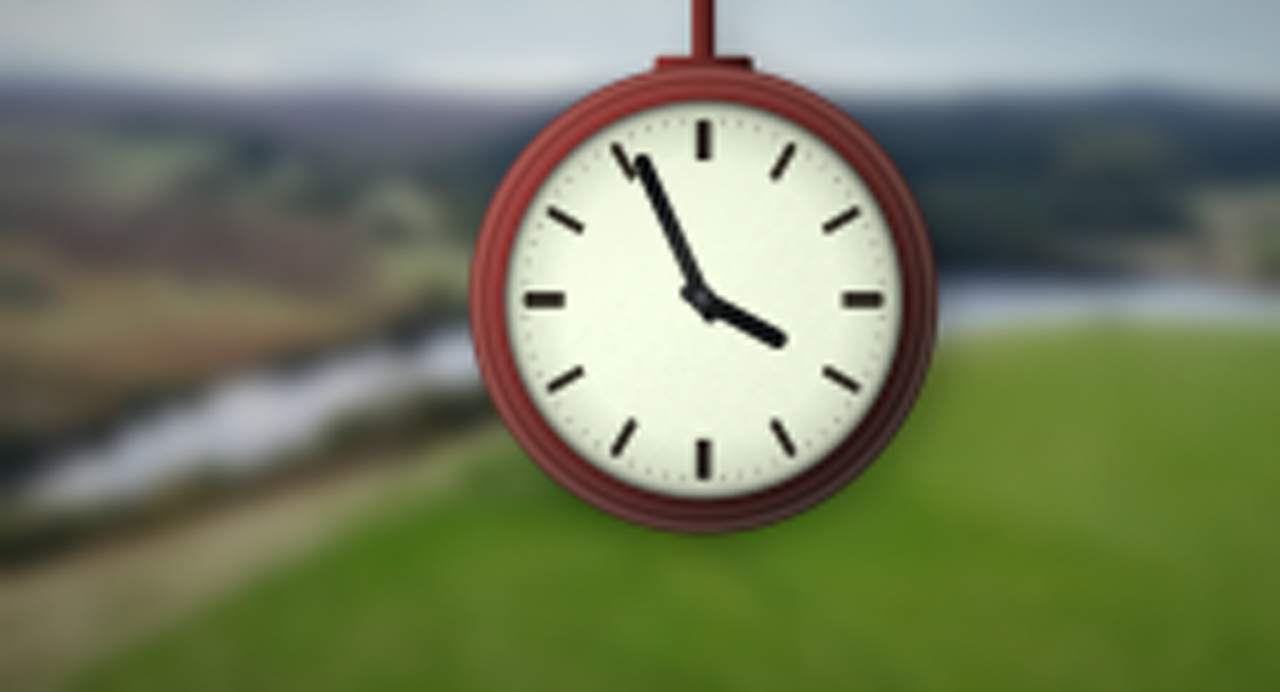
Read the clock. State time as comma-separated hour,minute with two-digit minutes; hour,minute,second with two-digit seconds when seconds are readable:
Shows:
3,56
